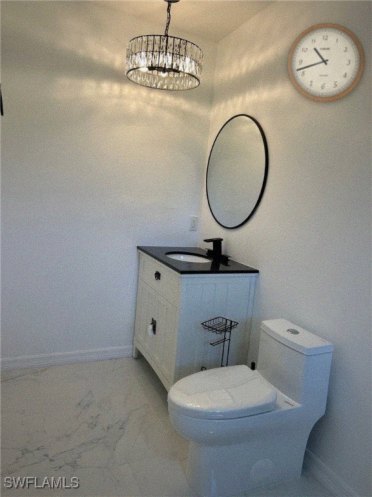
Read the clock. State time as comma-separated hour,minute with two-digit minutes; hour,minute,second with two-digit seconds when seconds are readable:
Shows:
10,42
